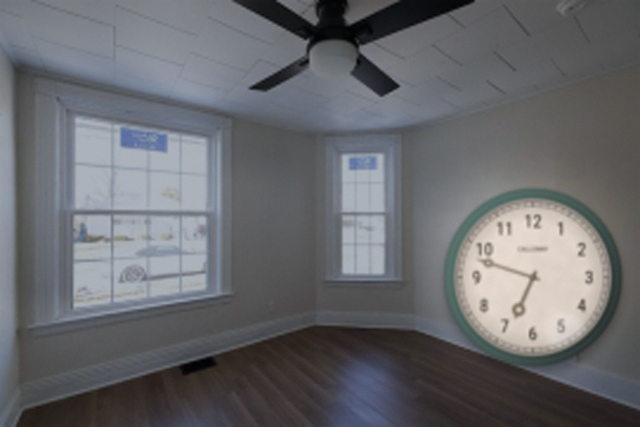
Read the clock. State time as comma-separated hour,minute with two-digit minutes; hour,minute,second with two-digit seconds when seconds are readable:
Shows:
6,48
